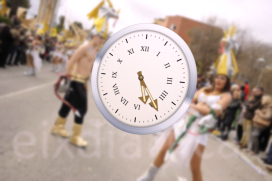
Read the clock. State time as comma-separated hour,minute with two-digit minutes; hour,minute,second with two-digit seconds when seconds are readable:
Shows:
5,24
